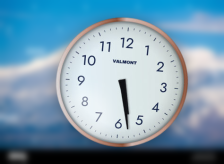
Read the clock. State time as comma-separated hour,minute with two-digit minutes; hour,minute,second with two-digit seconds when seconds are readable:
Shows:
5,28
